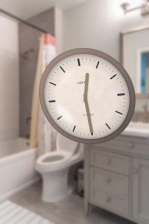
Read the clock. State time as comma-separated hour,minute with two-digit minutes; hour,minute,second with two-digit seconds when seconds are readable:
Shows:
12,30
